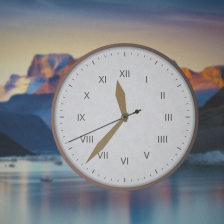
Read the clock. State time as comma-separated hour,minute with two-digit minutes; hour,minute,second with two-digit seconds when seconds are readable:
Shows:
11,36,41
